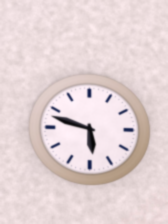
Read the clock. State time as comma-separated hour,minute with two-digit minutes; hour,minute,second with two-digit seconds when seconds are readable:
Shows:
5,48
